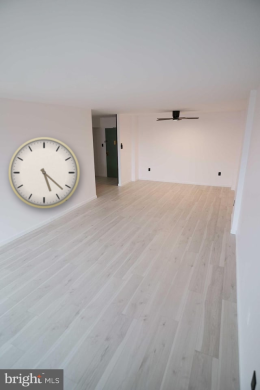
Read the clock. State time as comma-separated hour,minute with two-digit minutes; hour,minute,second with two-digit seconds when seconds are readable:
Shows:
5,22
